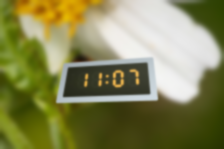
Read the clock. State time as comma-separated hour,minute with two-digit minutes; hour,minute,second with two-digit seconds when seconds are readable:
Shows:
11,07
